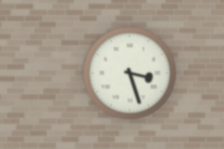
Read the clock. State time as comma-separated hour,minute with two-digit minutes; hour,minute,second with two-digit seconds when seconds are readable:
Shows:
3,27
